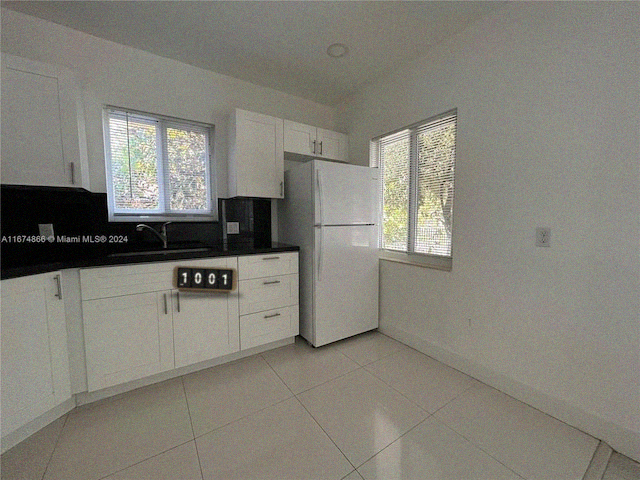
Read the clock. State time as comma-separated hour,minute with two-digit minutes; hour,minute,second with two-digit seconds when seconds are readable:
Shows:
10,01
